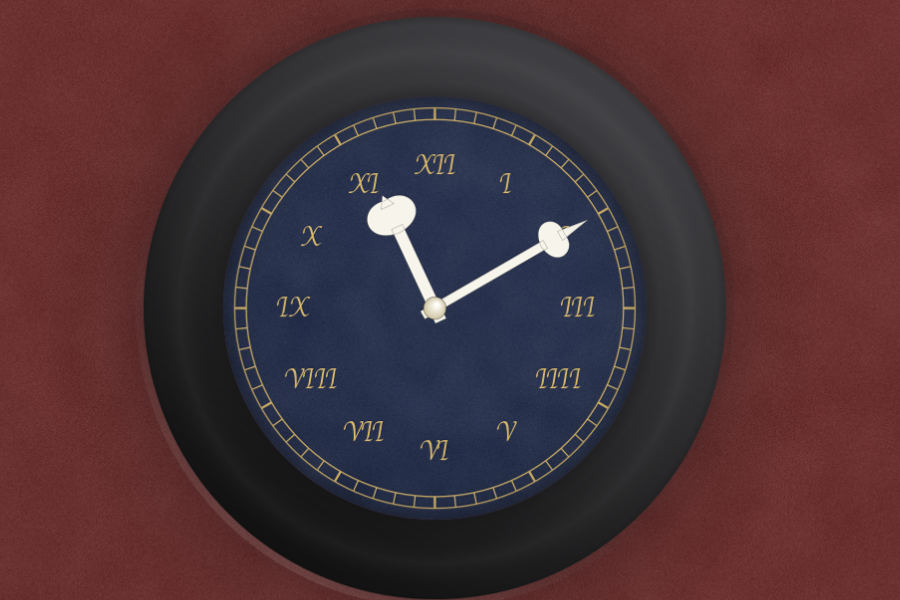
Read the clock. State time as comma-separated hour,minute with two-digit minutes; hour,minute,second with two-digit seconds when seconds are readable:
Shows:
11,10
